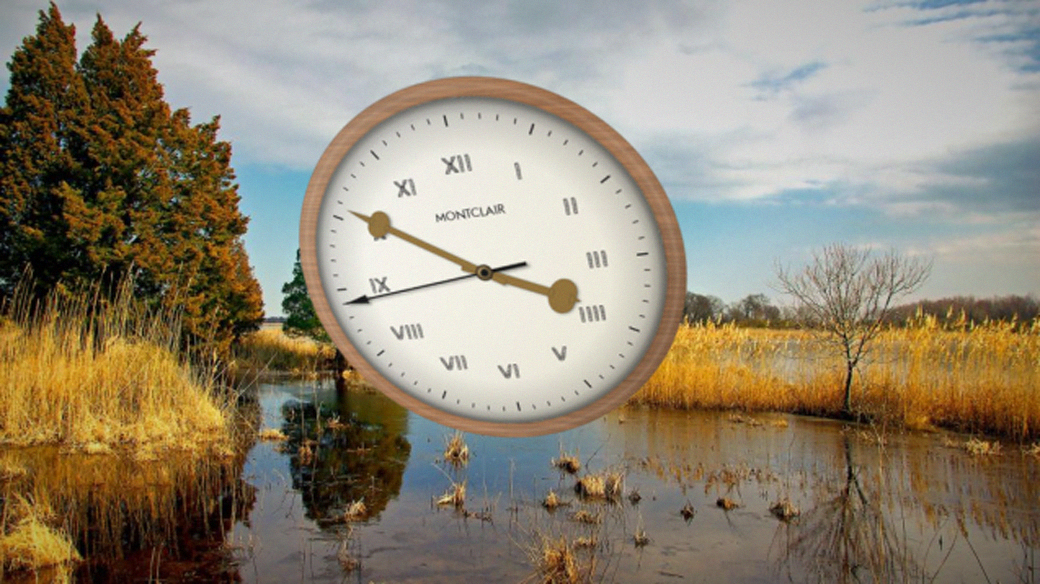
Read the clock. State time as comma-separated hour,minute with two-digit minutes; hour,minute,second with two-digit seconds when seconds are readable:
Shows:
3,50,44
